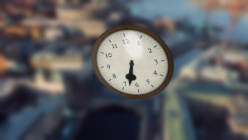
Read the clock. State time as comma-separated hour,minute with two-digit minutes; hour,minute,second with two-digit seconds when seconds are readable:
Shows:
6,33
